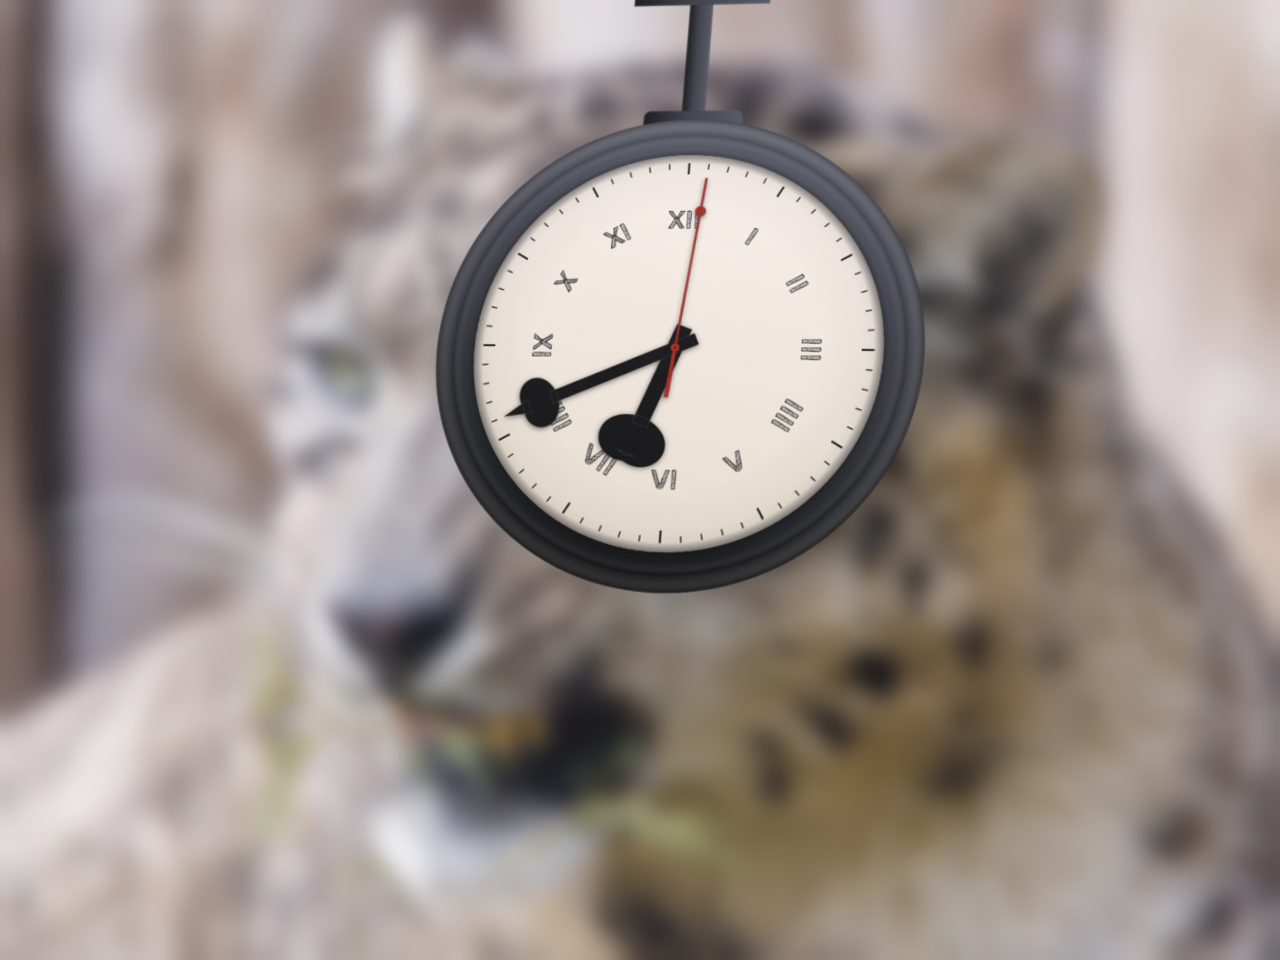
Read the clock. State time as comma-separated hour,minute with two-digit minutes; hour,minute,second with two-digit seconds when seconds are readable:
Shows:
6,41,01
